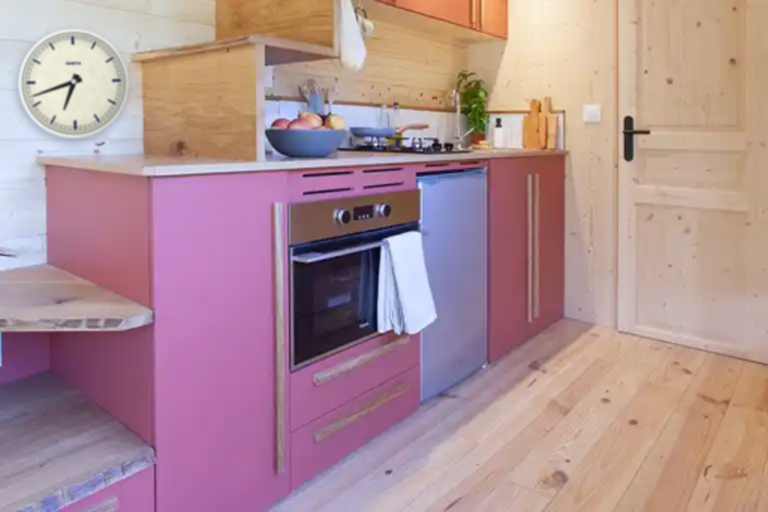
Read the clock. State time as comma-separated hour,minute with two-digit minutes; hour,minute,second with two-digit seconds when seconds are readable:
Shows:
6,42
